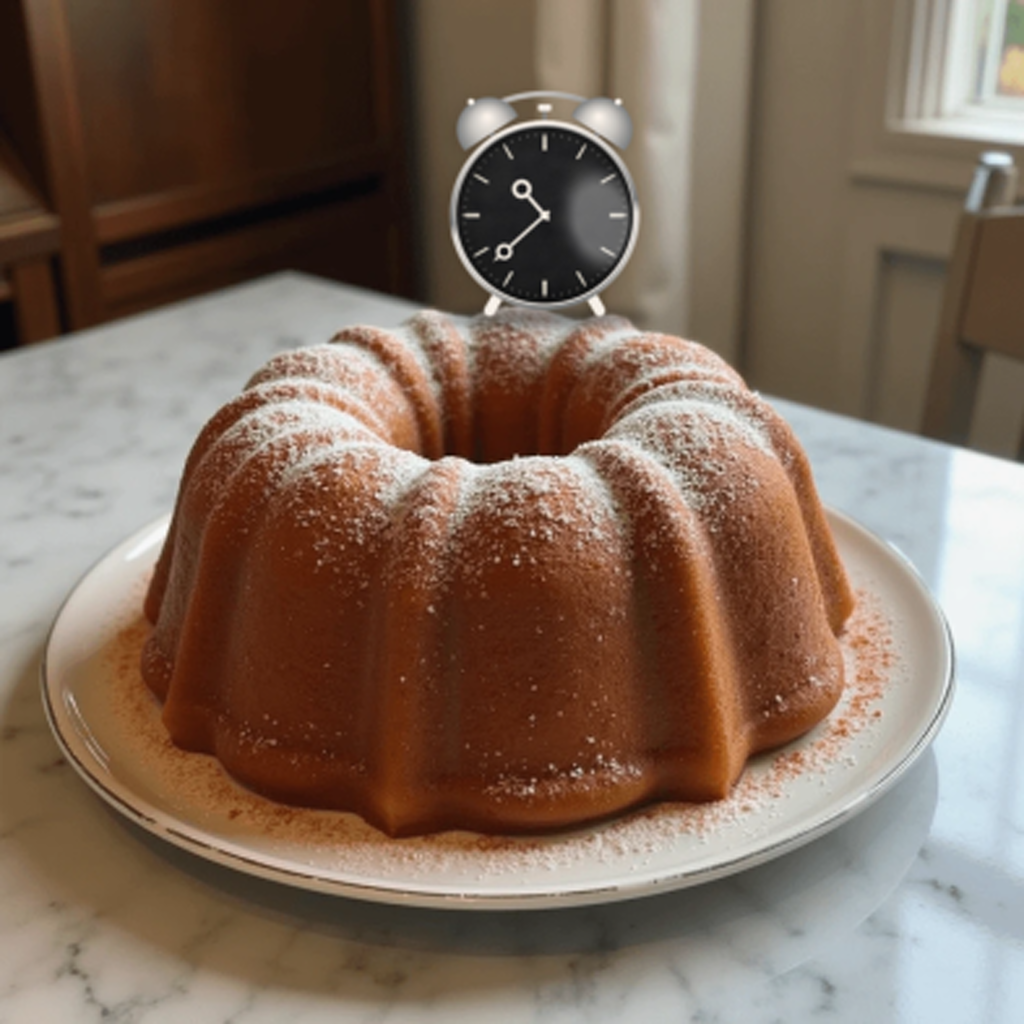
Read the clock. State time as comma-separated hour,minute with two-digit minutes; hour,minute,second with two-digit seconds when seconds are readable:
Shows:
10,38
